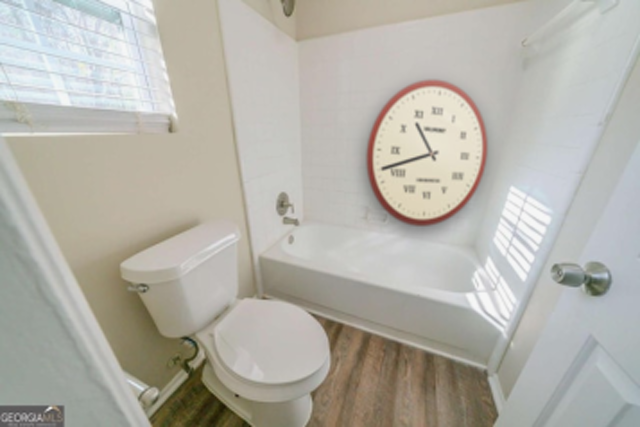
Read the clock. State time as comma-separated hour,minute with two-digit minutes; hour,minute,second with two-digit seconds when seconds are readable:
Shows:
10,42
